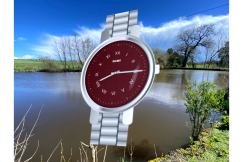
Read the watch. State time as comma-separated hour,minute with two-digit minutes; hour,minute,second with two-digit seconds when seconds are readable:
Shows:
8,15
